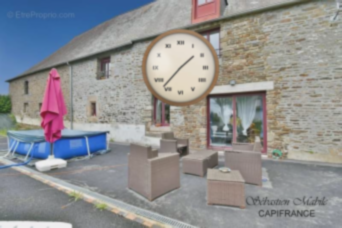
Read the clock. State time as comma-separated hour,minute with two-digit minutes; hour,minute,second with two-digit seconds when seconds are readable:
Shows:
1,37
